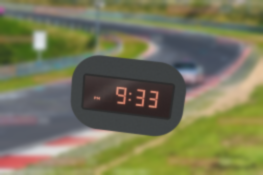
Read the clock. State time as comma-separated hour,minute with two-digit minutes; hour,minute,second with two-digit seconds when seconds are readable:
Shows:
9,33
